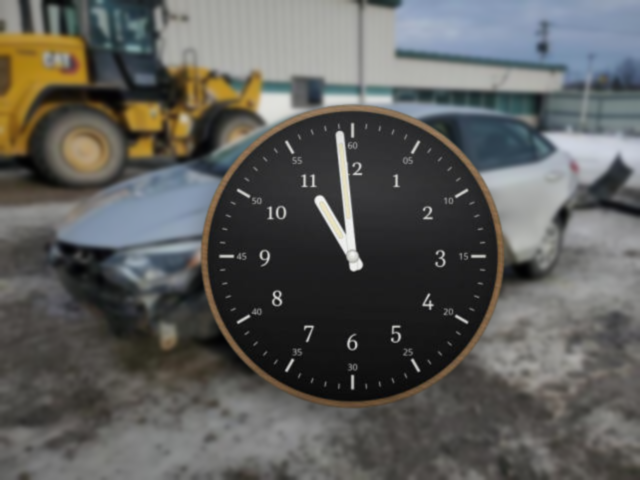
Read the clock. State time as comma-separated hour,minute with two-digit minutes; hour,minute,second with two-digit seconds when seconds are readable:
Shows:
10,59
